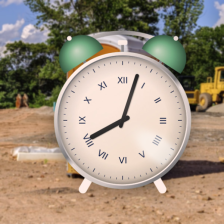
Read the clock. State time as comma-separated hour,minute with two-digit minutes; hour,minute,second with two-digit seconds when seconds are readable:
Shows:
8,03
